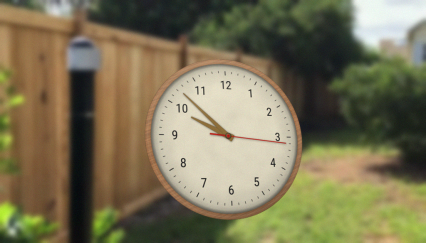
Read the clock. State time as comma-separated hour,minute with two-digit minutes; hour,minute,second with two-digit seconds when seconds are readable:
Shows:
9,52,16
